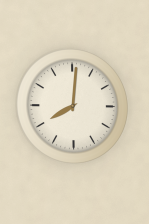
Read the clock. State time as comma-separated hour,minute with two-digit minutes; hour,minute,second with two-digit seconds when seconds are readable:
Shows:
8,01
